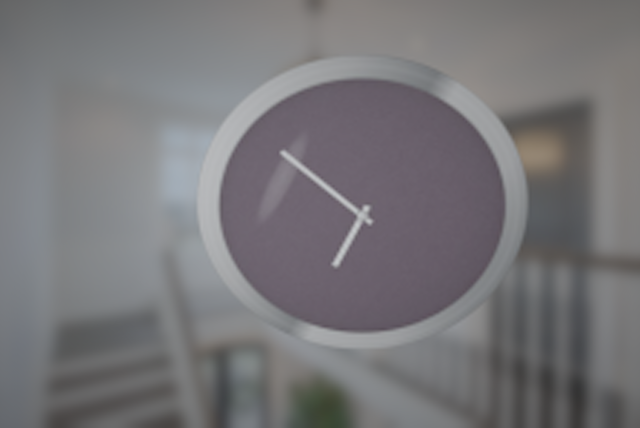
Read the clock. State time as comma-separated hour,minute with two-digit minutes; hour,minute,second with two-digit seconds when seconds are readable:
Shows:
6,52
